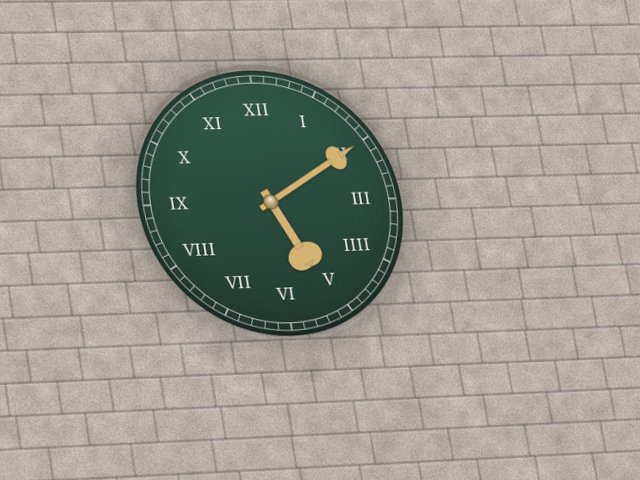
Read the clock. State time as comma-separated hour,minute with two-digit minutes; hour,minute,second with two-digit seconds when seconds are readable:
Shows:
5,10
